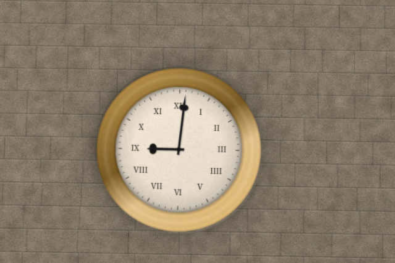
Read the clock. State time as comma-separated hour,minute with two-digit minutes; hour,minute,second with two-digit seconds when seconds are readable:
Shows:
9,01
